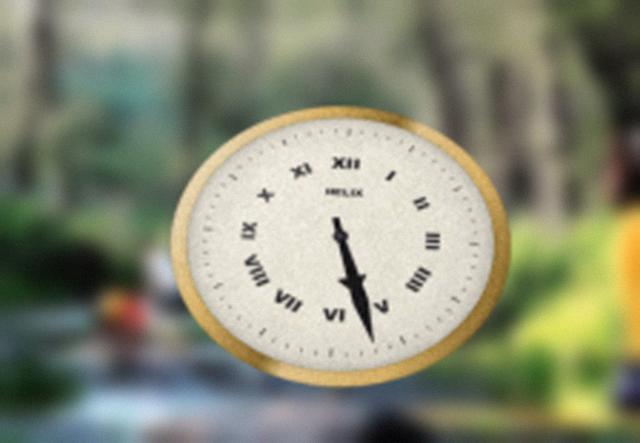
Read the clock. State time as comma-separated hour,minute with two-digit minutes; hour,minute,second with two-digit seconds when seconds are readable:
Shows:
5,27
